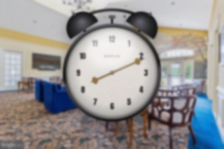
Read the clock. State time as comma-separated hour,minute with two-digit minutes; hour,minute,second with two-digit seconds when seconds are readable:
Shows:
8,11
